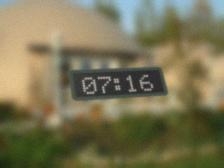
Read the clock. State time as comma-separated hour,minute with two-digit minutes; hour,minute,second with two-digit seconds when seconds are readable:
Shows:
7,16
